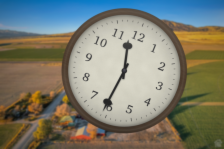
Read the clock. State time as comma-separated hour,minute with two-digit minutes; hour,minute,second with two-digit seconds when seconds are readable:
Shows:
11,31
